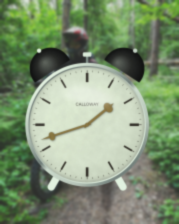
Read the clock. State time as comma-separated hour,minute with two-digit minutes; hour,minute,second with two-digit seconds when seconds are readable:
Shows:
1,42
